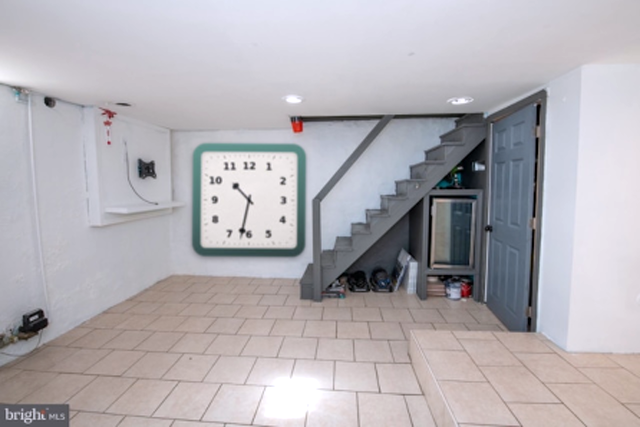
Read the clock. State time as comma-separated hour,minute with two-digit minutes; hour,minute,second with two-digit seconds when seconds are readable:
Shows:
10,32
